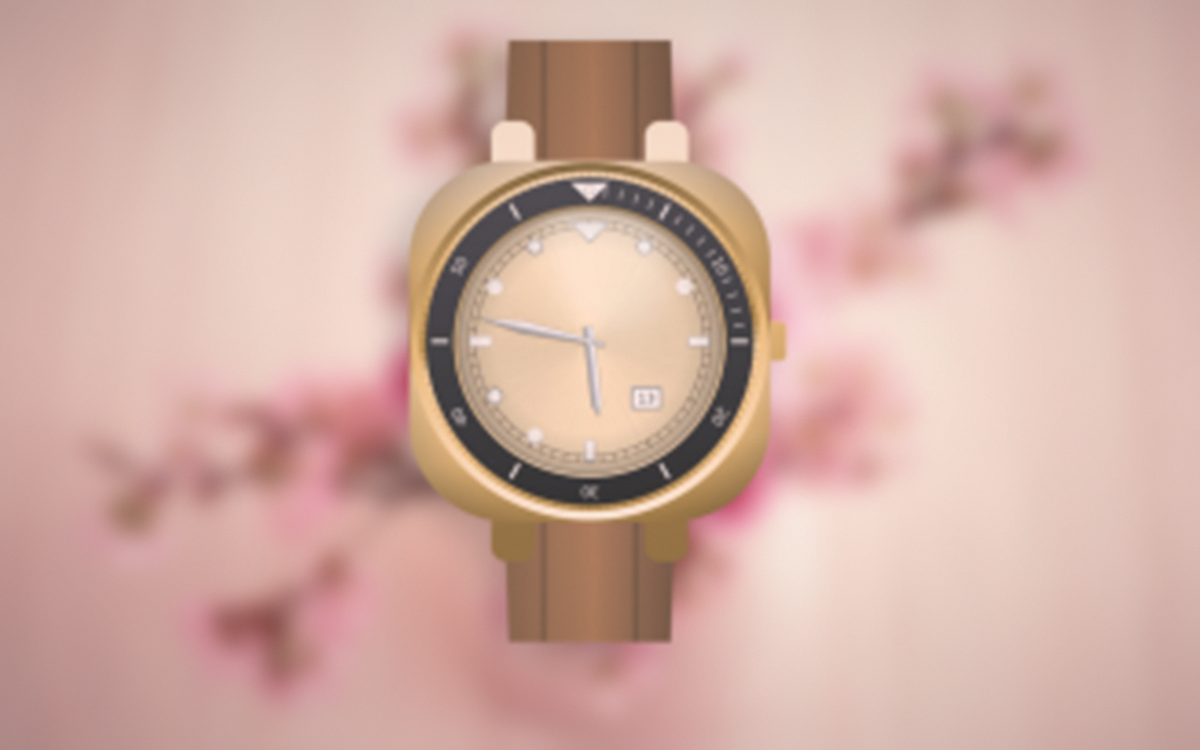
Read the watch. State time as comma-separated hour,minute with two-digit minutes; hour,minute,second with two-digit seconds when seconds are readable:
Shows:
5,47
